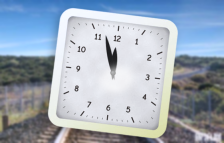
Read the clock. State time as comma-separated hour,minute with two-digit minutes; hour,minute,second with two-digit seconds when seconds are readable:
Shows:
11,57
